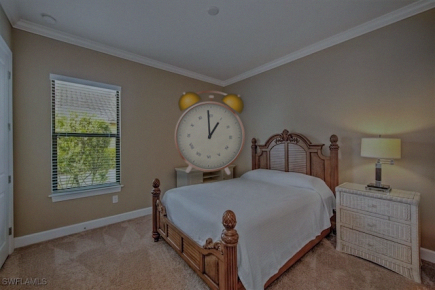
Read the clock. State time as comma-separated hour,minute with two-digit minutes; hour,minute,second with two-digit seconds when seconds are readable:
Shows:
12,59
